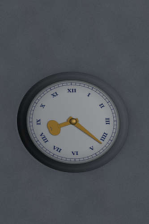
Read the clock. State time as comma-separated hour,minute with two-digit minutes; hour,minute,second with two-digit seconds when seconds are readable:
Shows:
8,22
